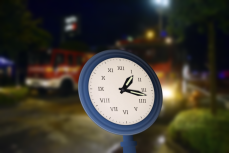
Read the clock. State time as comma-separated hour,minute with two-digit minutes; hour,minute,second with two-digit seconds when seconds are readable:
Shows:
1,17
